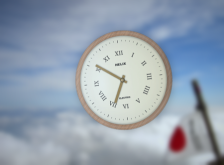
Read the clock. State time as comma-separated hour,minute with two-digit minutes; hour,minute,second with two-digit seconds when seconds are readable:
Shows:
6,51
